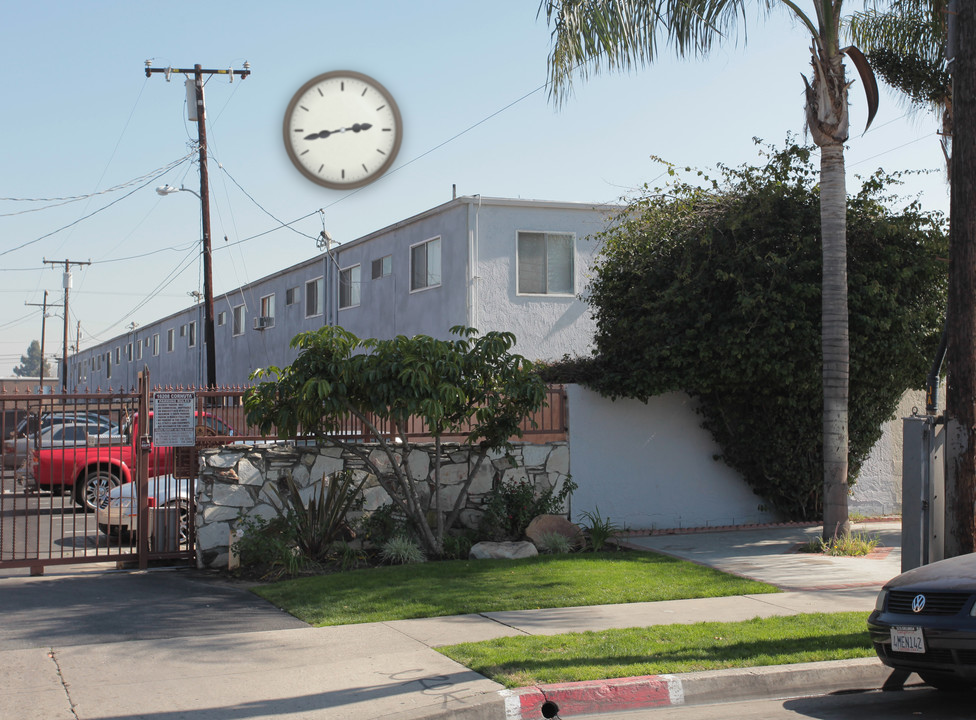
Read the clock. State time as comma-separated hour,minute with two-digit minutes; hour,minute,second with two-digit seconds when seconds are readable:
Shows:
2,43
